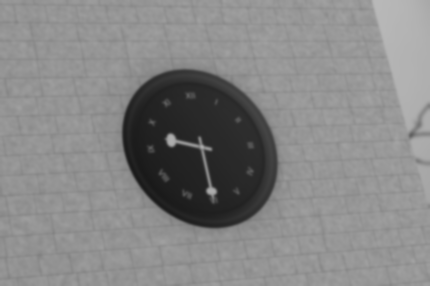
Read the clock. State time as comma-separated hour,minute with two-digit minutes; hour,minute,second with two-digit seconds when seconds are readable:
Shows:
9,30
